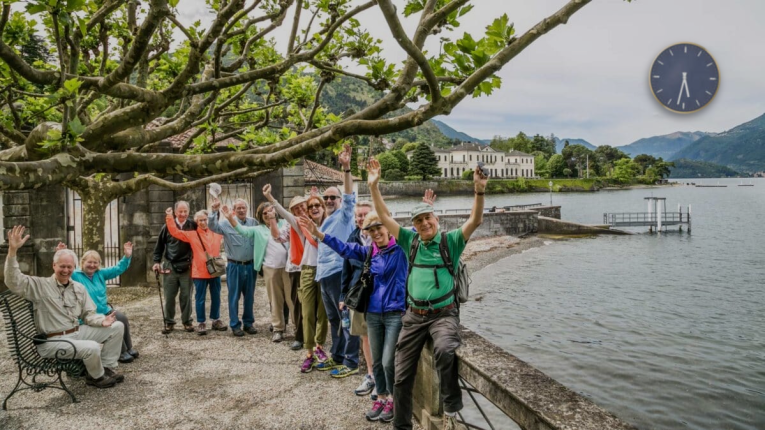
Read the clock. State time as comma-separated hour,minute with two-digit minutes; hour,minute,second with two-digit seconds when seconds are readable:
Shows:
5,32
